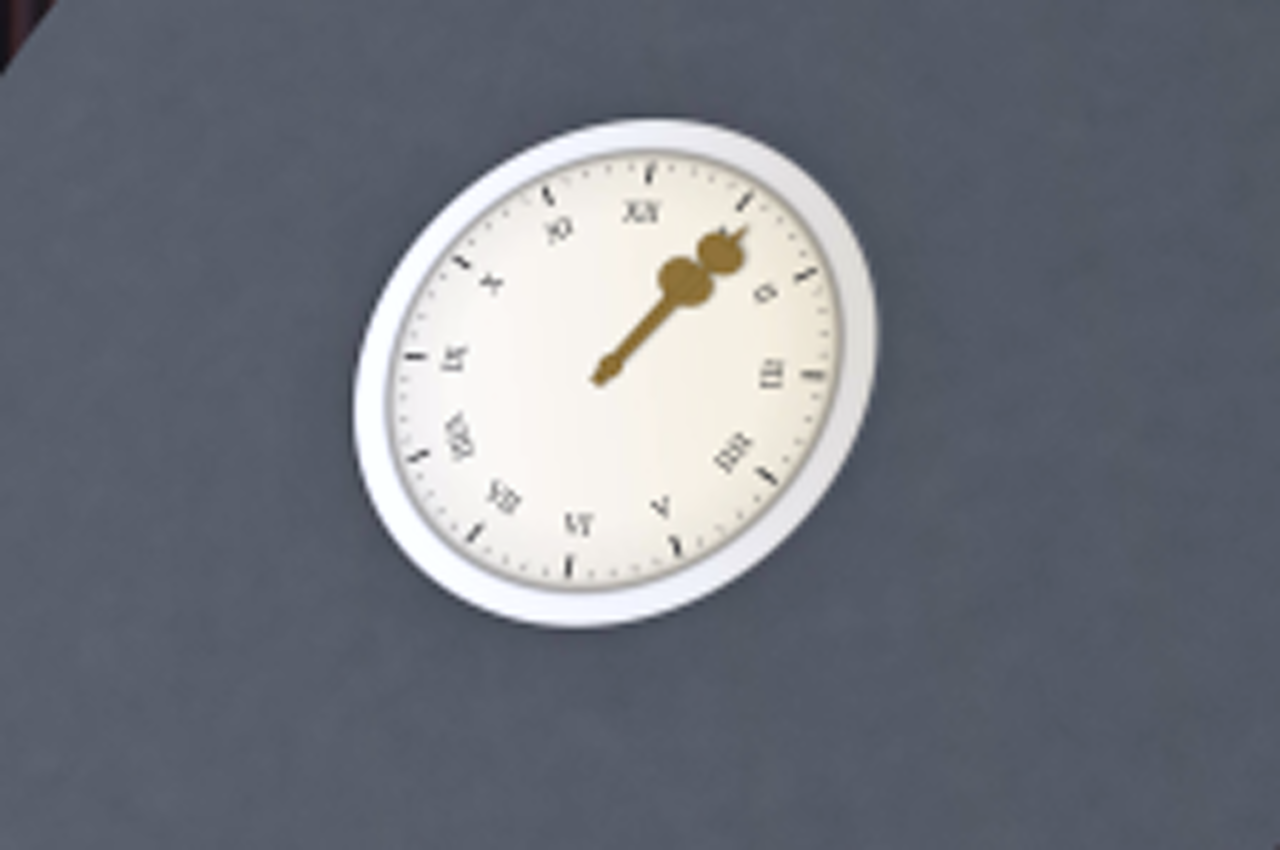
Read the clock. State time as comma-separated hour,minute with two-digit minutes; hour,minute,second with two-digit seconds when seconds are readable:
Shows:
1,06
